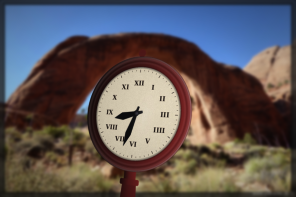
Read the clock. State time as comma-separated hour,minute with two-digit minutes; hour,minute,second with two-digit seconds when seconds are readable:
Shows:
8,33
